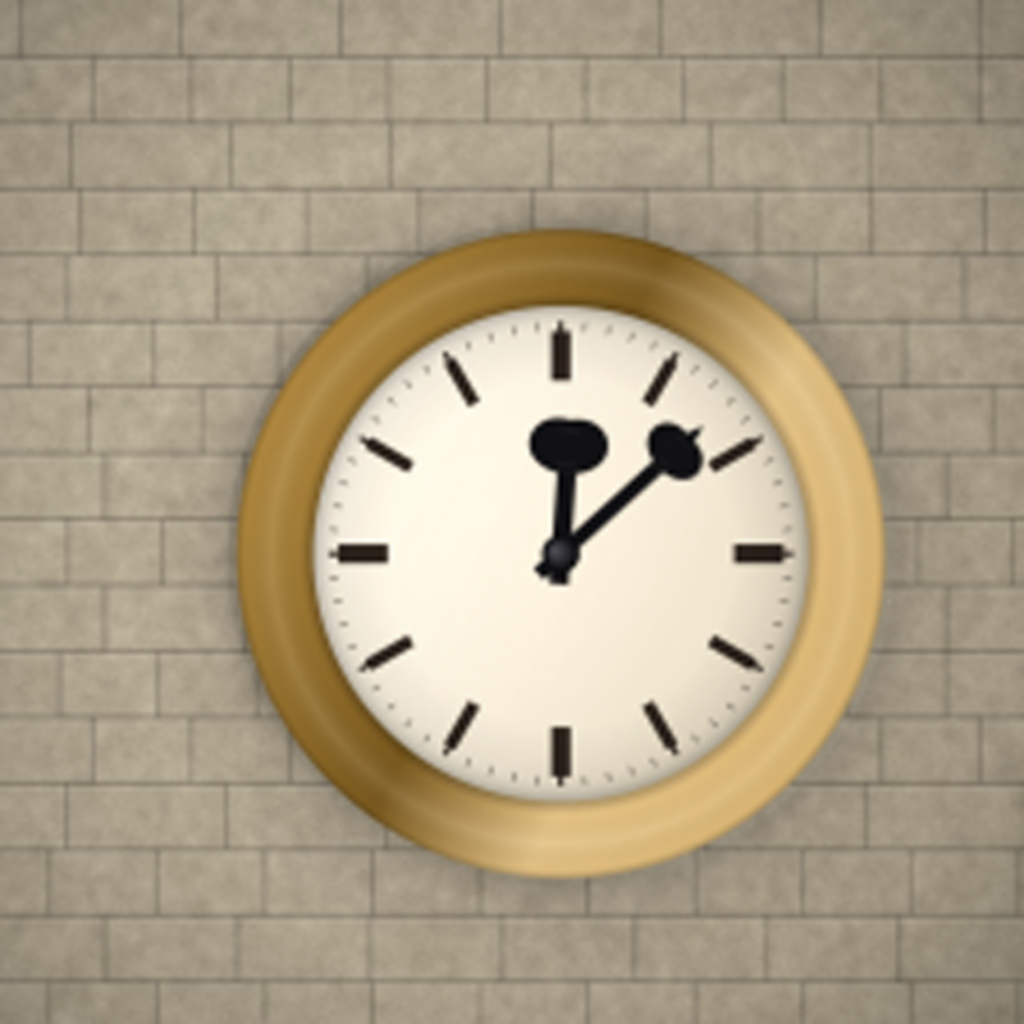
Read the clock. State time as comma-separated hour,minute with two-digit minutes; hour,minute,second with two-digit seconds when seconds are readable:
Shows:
12,08
